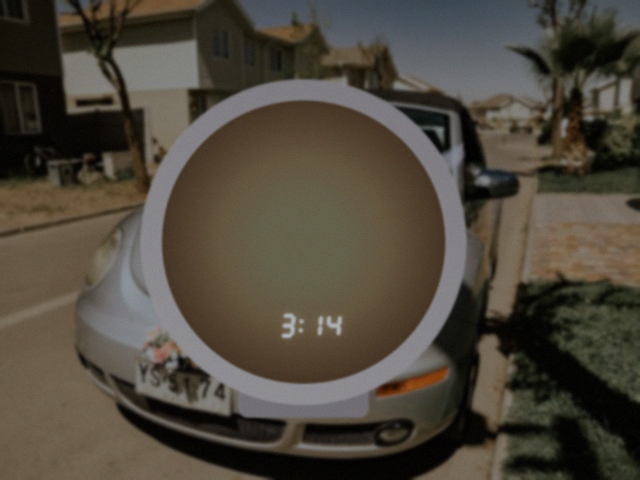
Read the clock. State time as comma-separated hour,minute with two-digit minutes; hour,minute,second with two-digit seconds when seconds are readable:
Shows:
3,14
